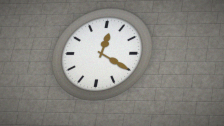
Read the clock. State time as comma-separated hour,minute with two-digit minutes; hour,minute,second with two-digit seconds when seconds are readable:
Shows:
12,20
